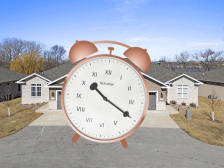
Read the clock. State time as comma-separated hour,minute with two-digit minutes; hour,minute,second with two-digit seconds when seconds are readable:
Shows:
10,20
